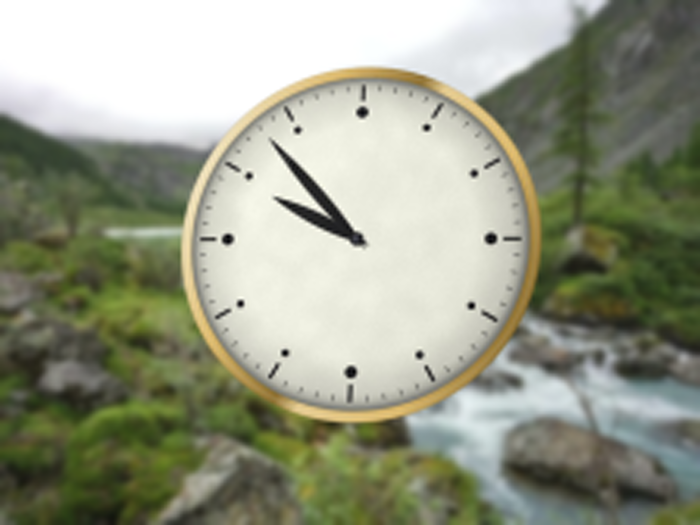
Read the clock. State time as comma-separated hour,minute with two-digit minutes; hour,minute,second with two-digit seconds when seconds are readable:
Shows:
9,53
